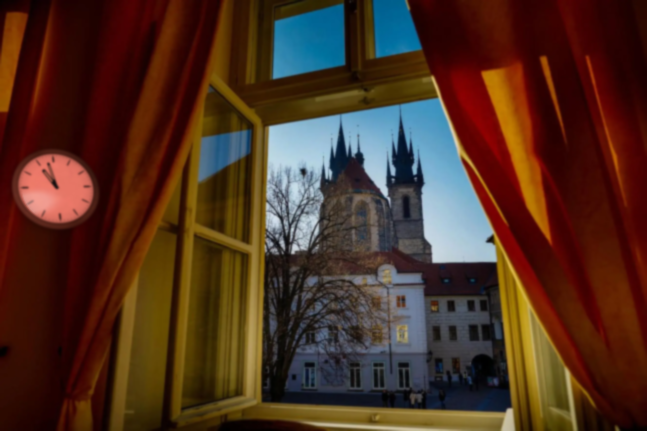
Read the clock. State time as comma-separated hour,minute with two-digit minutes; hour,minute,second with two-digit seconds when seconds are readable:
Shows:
10,58
